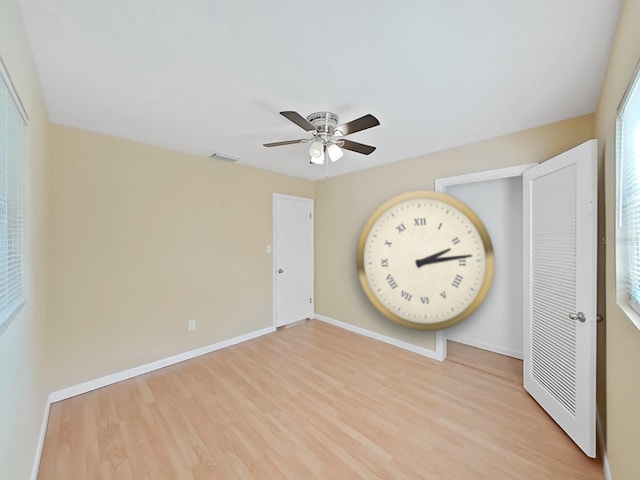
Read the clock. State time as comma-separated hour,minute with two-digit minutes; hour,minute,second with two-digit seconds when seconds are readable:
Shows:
2,14
